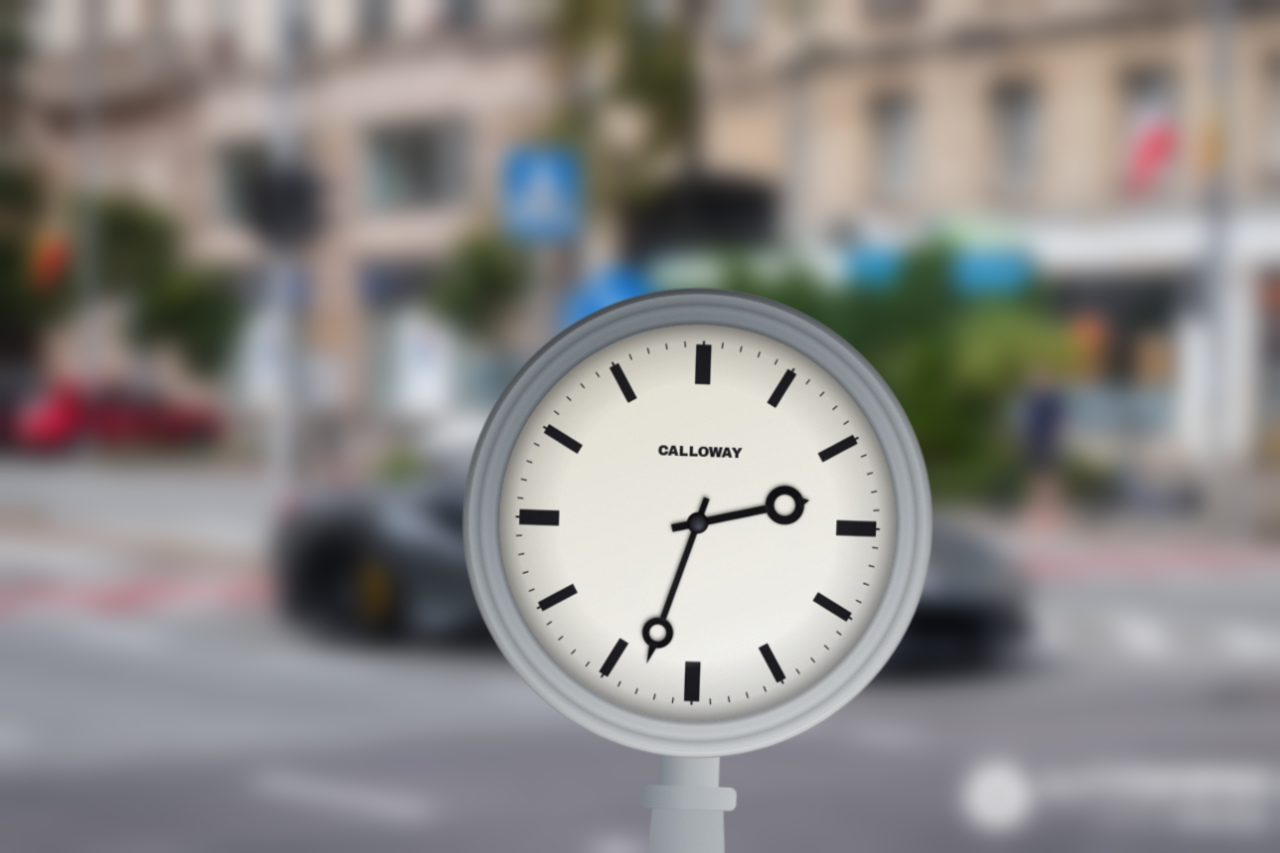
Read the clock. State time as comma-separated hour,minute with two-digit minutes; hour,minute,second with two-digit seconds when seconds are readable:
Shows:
2,33
